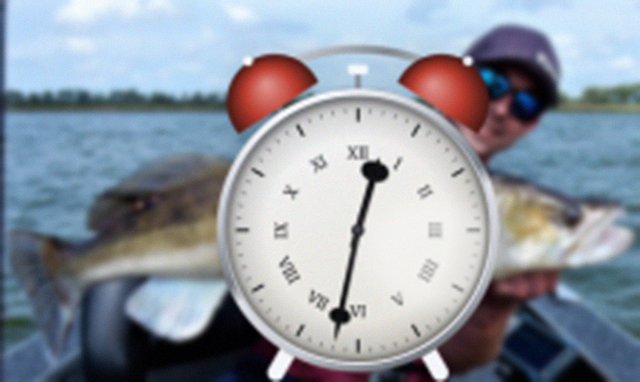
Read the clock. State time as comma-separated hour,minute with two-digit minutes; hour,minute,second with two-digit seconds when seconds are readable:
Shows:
12,32
